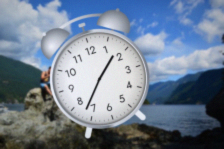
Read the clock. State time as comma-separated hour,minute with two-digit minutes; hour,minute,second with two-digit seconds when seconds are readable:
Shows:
1,37
